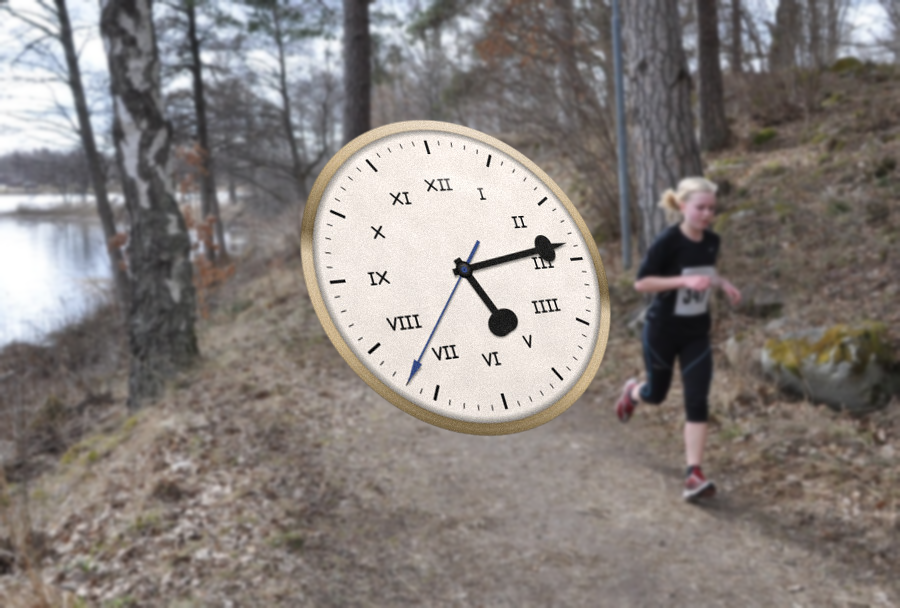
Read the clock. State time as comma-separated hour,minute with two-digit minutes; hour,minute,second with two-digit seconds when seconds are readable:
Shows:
5,13,37
